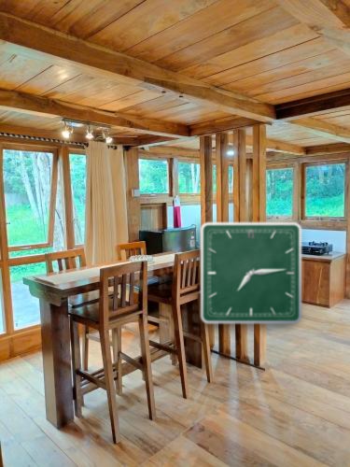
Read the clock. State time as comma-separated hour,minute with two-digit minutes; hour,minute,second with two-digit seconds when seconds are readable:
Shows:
7,14
